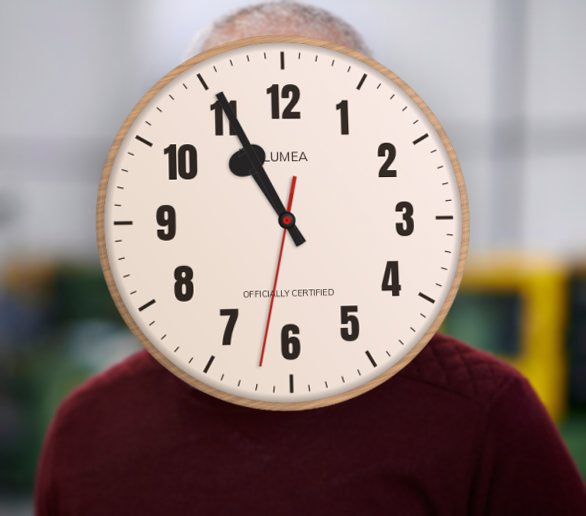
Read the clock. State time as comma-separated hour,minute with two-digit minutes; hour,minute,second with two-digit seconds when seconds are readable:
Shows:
10,55,32
